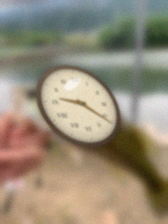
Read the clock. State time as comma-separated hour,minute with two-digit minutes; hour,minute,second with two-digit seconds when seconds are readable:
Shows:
9,21
